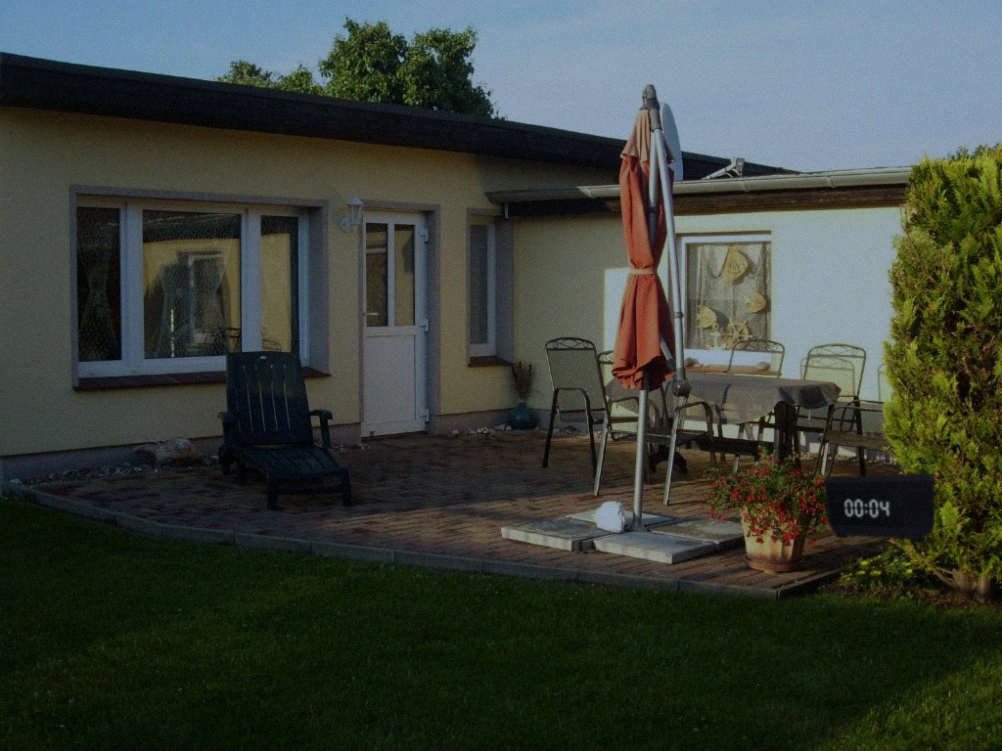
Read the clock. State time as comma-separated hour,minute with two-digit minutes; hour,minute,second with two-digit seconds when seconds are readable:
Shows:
0,04
